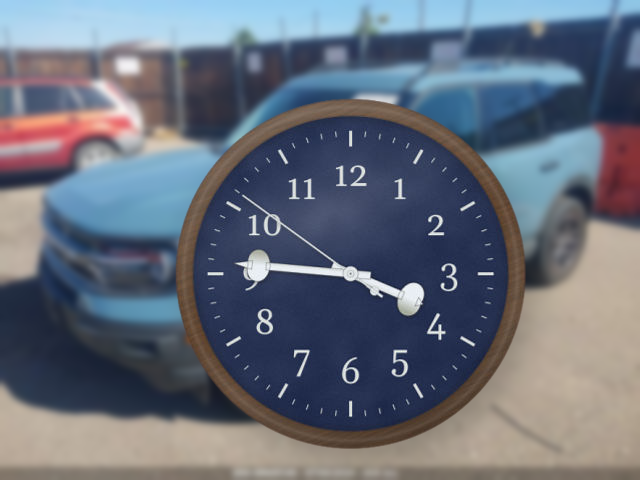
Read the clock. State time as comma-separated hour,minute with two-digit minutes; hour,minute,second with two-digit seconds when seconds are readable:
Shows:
3,45,51
